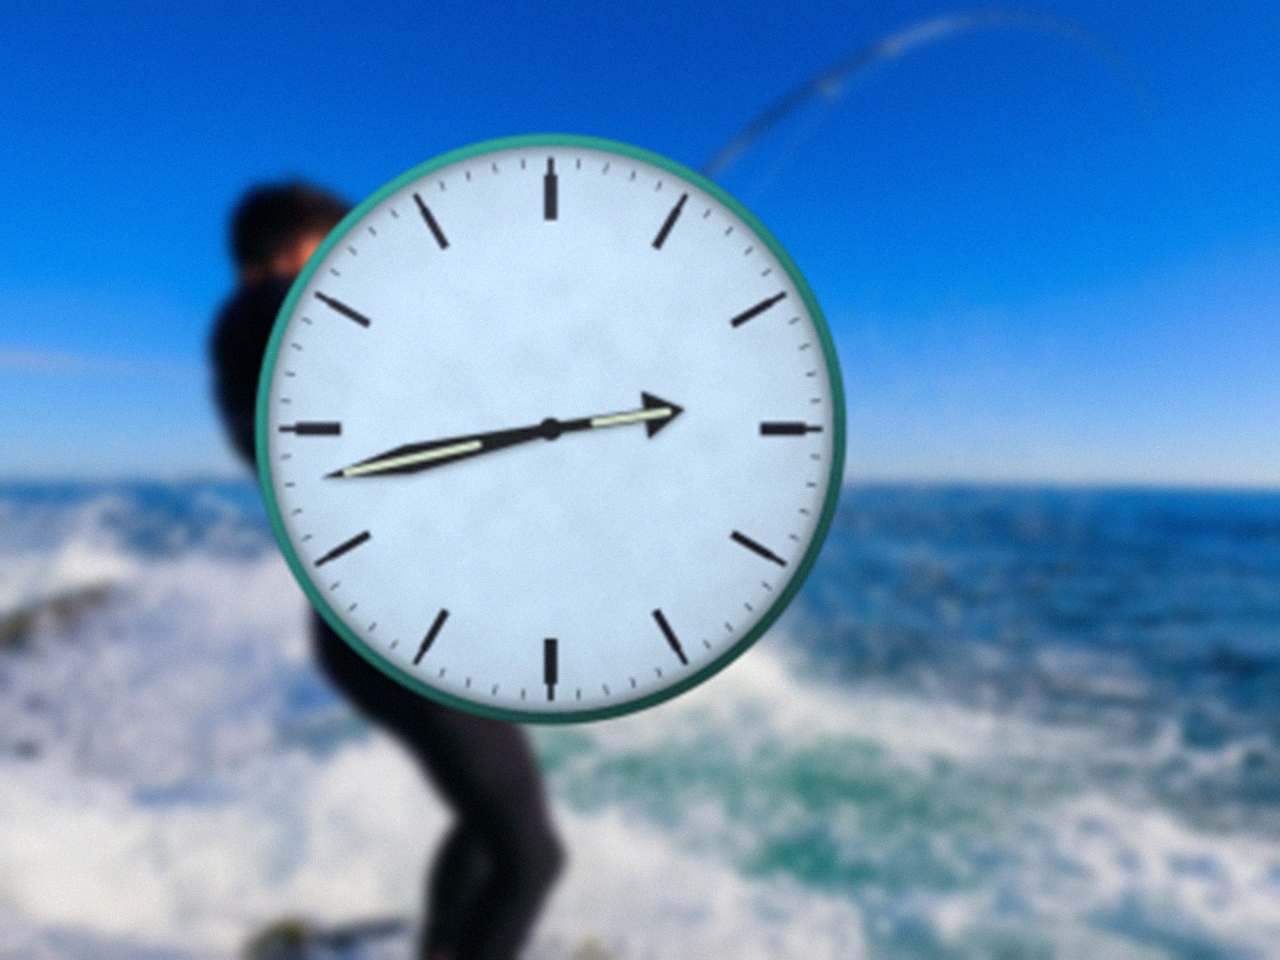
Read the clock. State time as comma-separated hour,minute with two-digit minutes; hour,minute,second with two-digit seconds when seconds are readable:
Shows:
2,43
